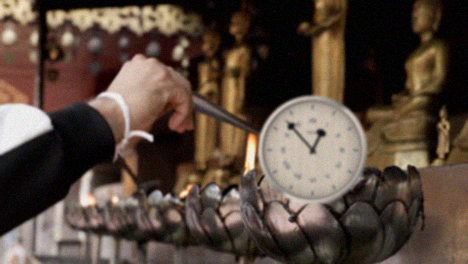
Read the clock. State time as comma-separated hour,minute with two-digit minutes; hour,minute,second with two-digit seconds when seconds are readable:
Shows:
12,53
